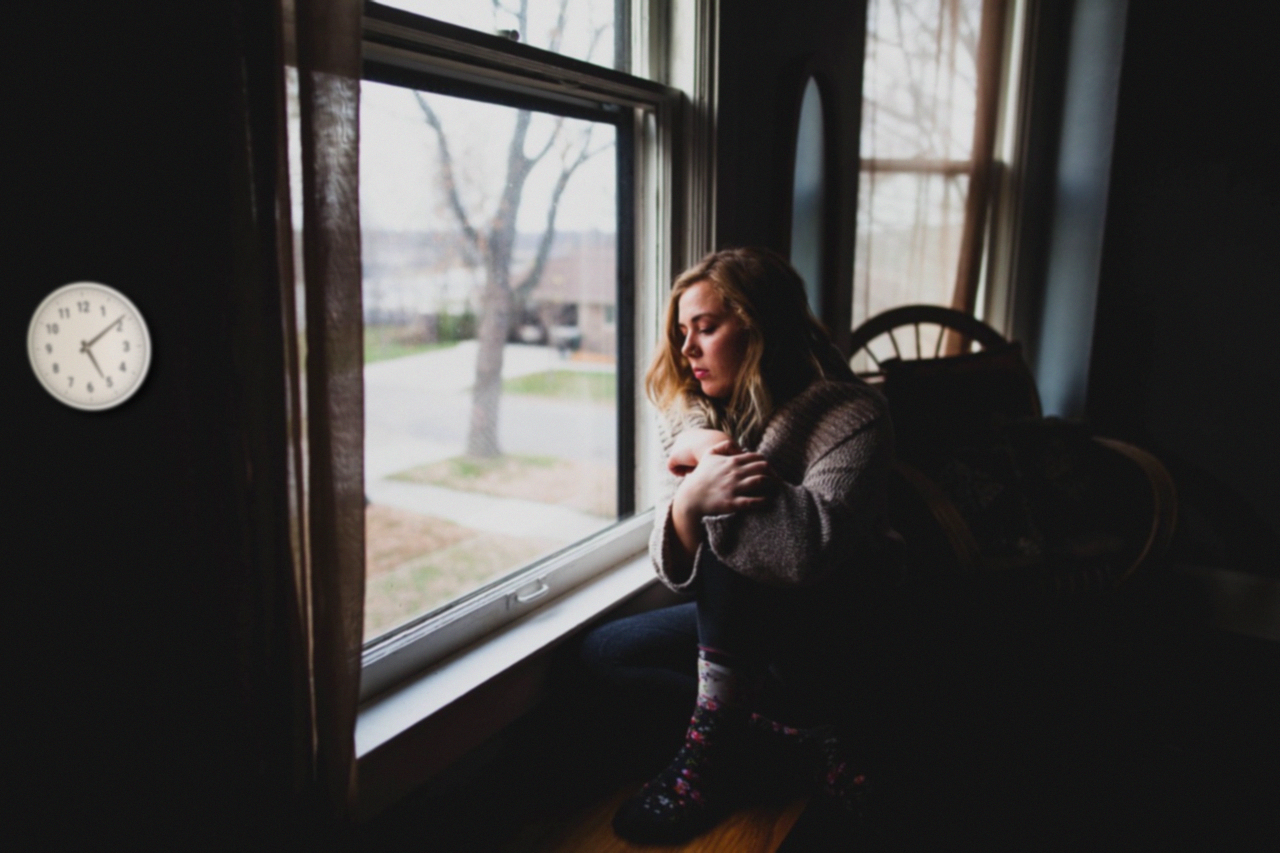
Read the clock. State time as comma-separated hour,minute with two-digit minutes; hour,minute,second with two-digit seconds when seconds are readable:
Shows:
5,09
